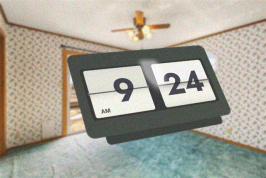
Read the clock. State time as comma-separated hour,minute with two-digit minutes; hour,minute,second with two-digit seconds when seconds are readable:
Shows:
9,24
